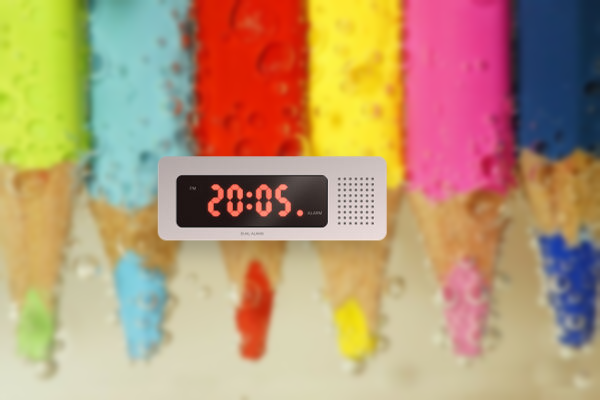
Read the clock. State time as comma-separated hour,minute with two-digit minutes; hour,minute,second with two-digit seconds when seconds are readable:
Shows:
20,05
